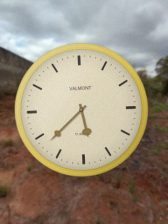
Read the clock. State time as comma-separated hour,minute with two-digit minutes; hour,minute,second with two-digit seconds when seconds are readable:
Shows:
5,38
